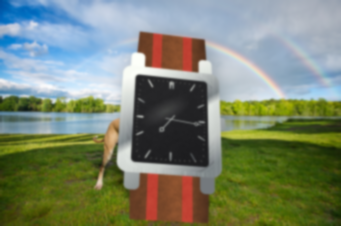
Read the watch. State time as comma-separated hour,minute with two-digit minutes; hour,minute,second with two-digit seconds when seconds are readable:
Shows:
7,16
